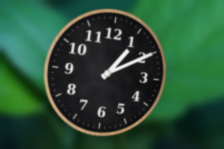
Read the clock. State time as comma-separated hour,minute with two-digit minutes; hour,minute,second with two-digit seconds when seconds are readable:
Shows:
1,10
